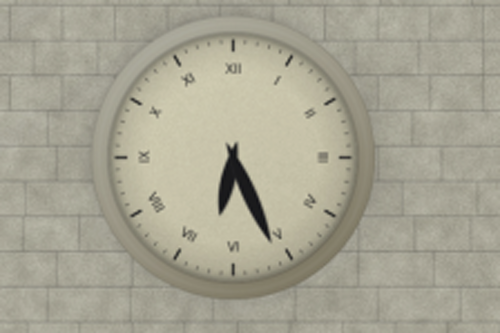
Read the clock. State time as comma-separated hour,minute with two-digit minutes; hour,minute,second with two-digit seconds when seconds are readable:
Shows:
6,26
